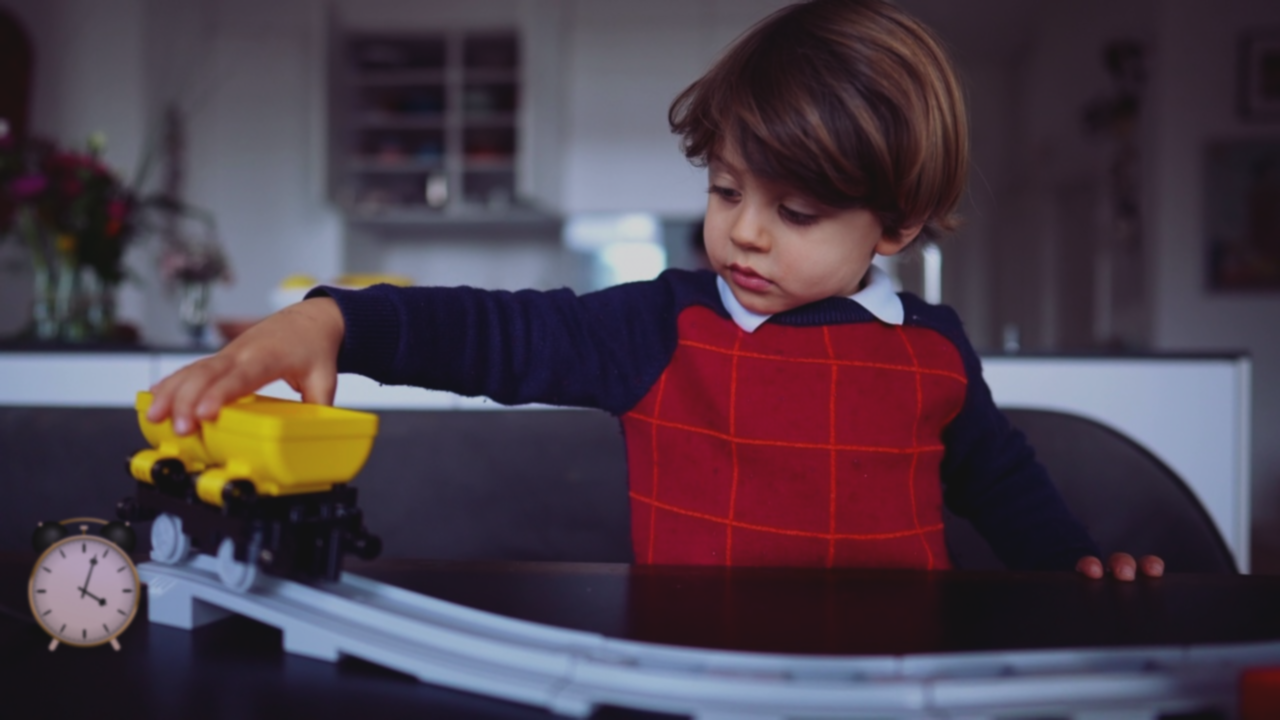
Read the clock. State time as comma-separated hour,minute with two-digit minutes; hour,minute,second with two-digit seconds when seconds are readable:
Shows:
4,03
